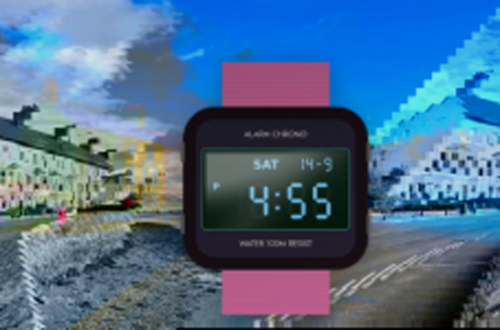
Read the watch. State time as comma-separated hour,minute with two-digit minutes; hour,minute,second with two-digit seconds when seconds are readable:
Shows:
4,55
